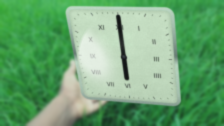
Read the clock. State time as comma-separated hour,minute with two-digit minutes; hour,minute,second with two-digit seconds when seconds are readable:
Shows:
6,00
